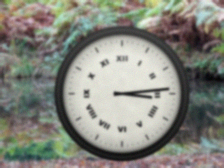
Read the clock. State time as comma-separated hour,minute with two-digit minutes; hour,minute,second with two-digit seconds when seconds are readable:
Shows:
3,14
